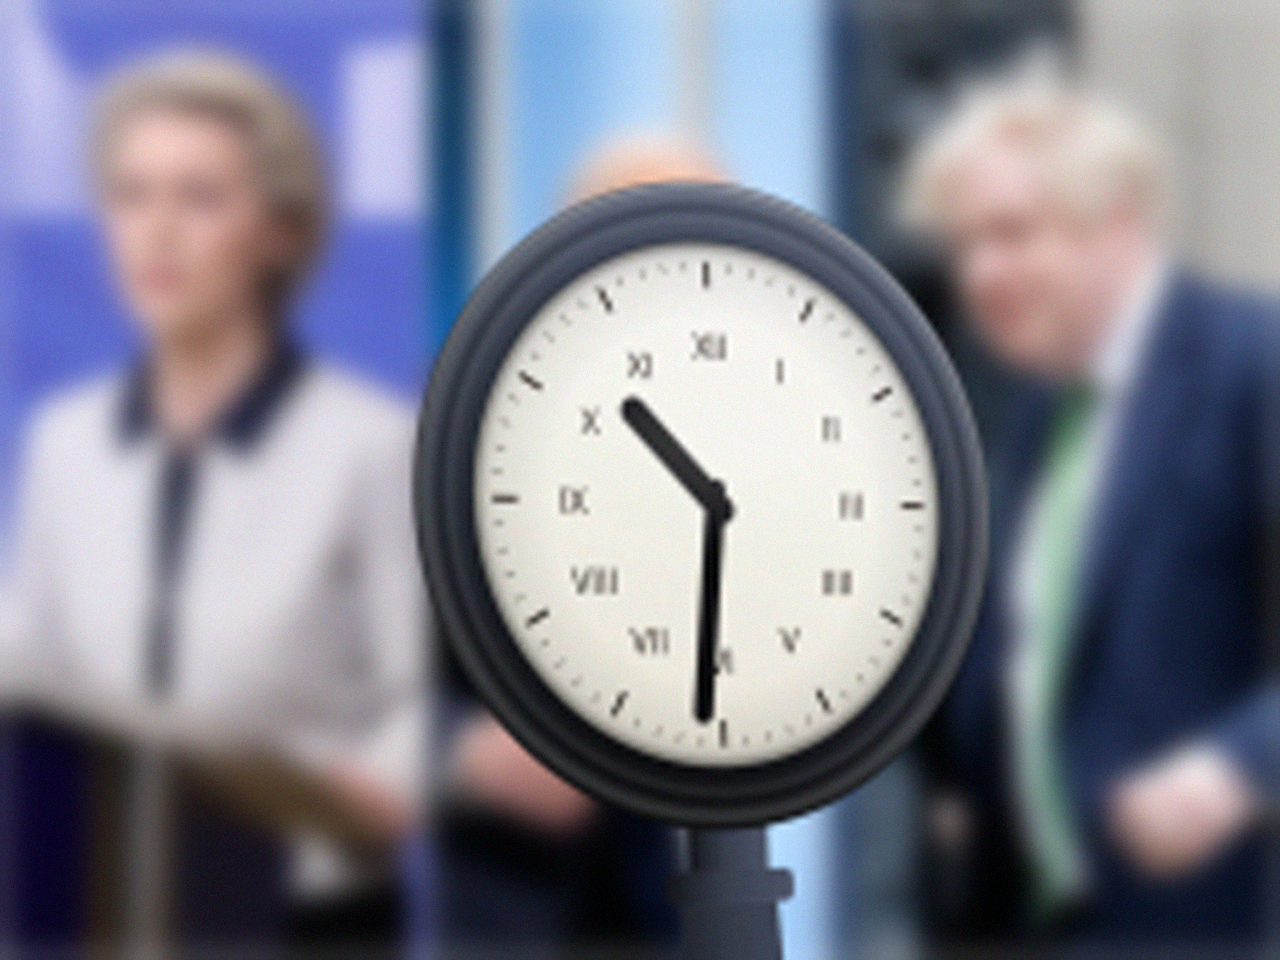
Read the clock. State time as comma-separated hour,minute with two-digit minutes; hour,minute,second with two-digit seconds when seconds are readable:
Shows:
10,31
